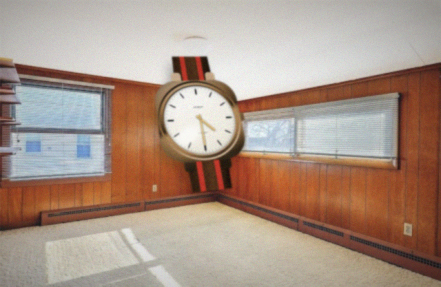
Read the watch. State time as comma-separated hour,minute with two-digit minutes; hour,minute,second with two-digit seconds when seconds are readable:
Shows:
4,30
